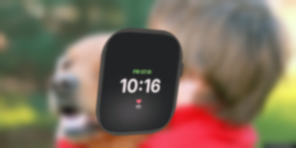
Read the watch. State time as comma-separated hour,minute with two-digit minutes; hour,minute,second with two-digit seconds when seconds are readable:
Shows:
10,16
